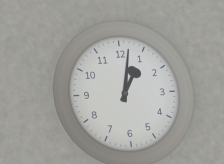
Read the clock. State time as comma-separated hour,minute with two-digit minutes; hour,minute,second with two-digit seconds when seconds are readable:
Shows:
1,02
